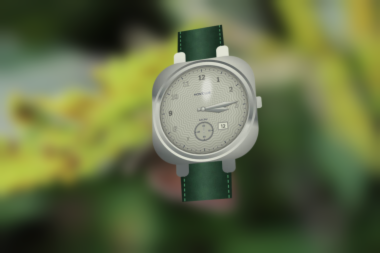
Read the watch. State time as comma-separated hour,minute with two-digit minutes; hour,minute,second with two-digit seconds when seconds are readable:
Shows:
3,14
